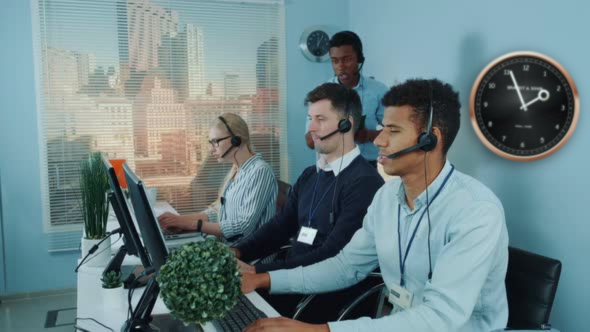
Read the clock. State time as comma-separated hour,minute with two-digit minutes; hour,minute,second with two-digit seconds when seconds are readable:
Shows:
1,56
